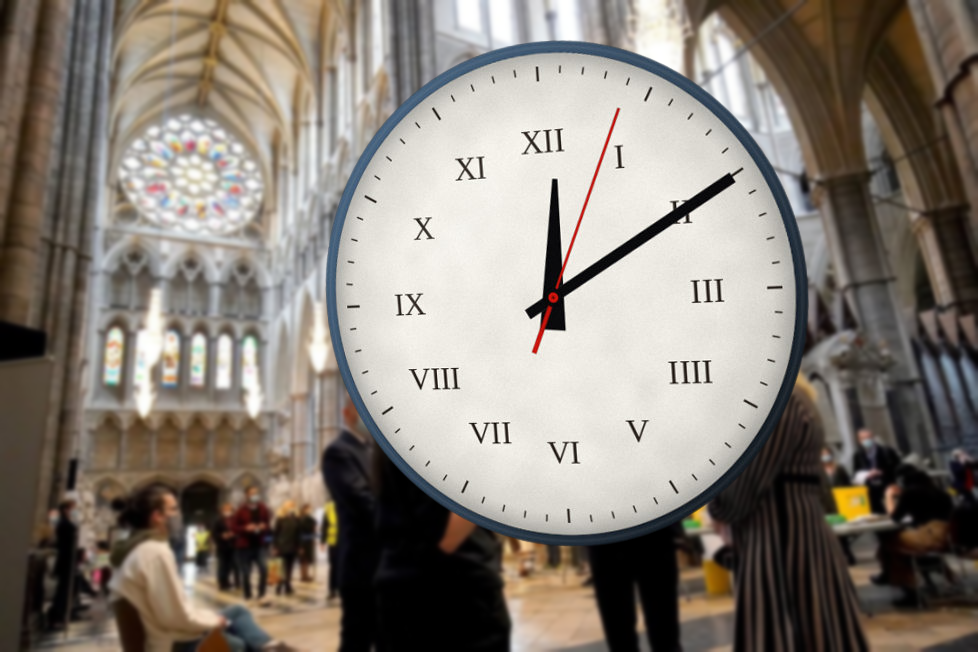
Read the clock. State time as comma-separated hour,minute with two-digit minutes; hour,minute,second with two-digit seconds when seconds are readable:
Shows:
12,10,04
